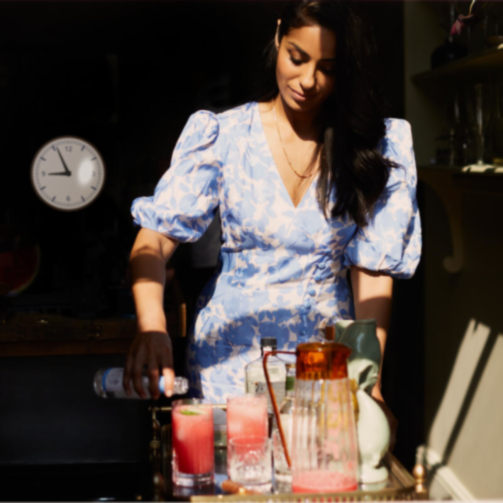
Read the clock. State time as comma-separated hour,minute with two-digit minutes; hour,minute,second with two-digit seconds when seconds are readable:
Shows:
8,56
